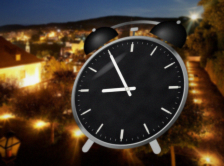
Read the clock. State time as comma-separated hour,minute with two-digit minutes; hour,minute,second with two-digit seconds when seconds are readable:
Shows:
8,55
